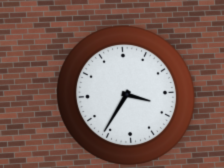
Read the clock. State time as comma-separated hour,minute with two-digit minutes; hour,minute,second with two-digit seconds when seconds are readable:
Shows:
3,36
